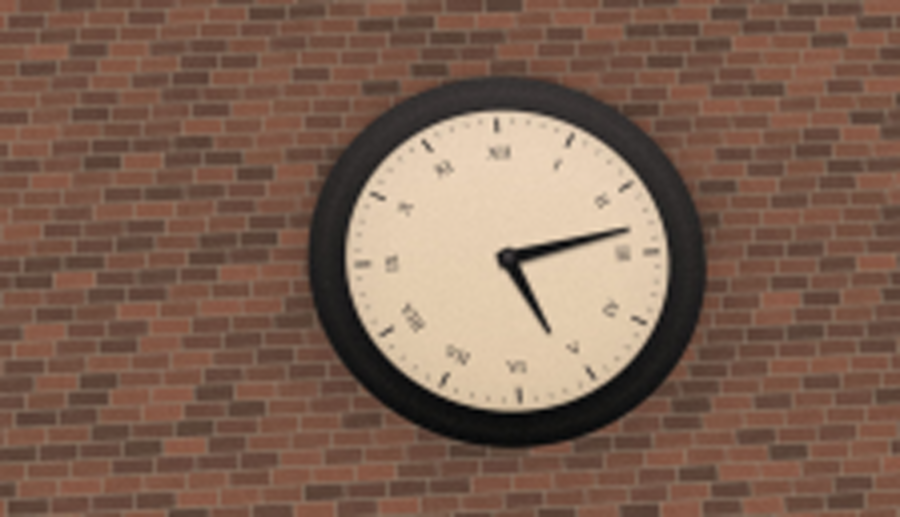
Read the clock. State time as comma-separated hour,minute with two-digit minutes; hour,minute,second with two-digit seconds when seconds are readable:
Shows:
5,13
